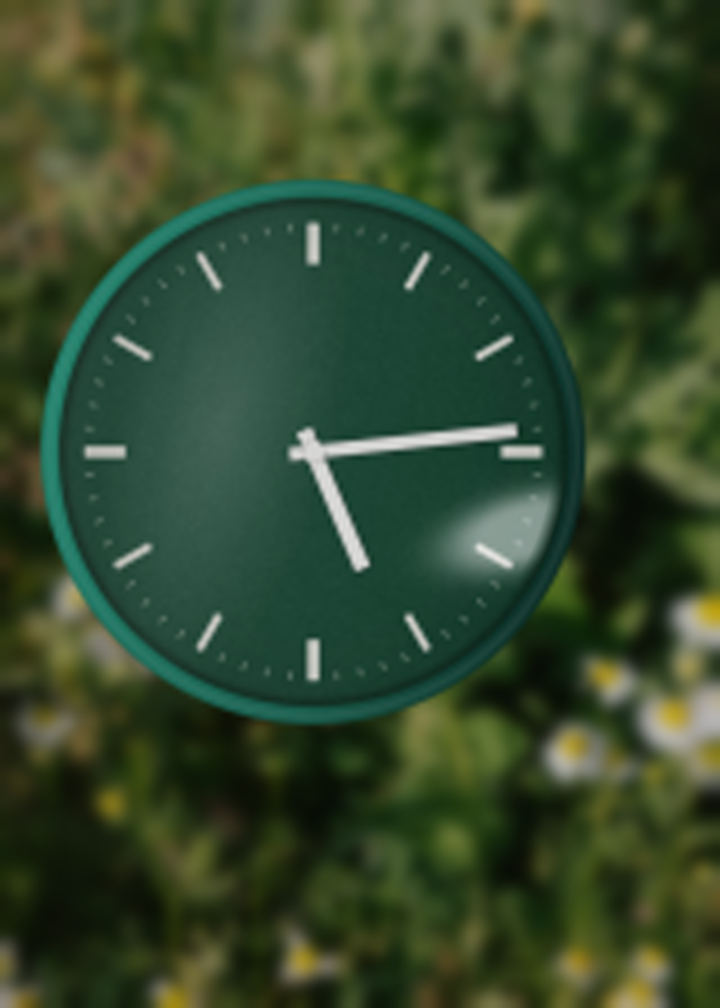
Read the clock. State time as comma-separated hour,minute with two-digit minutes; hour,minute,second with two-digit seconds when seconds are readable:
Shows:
5,14
